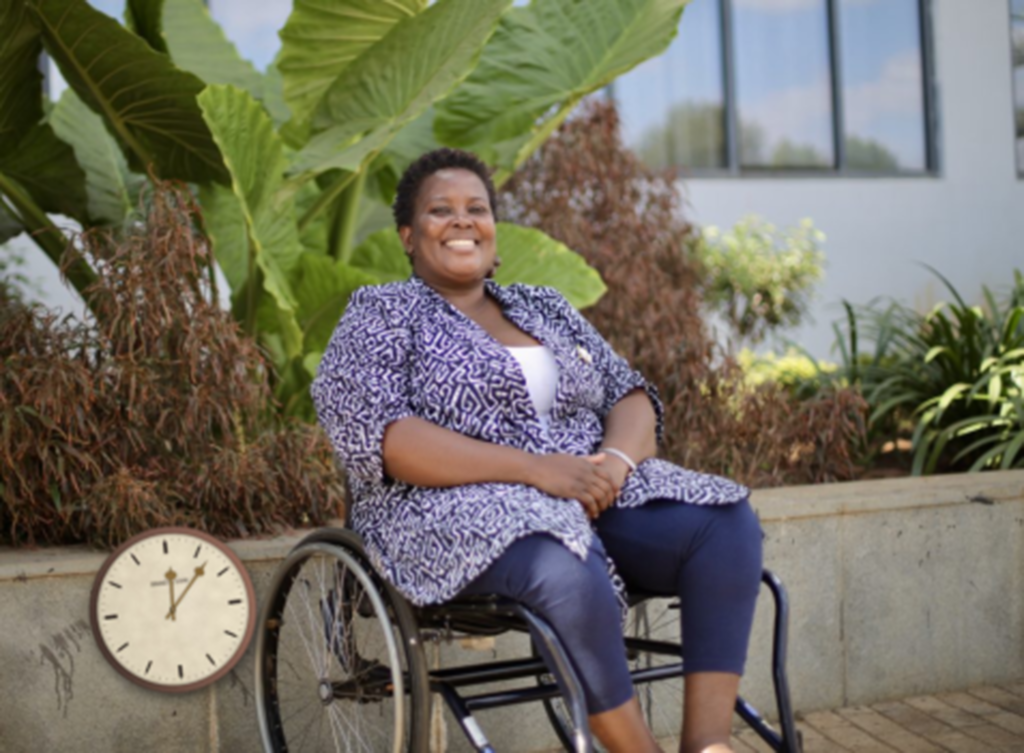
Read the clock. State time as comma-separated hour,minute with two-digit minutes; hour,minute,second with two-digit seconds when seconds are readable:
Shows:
12,07
